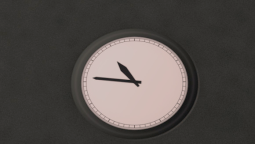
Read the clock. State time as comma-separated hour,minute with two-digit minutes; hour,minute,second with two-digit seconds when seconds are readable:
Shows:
10,46
